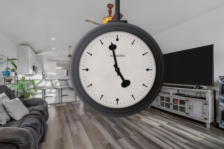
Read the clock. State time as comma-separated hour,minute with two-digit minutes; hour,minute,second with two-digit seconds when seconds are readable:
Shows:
4,58
